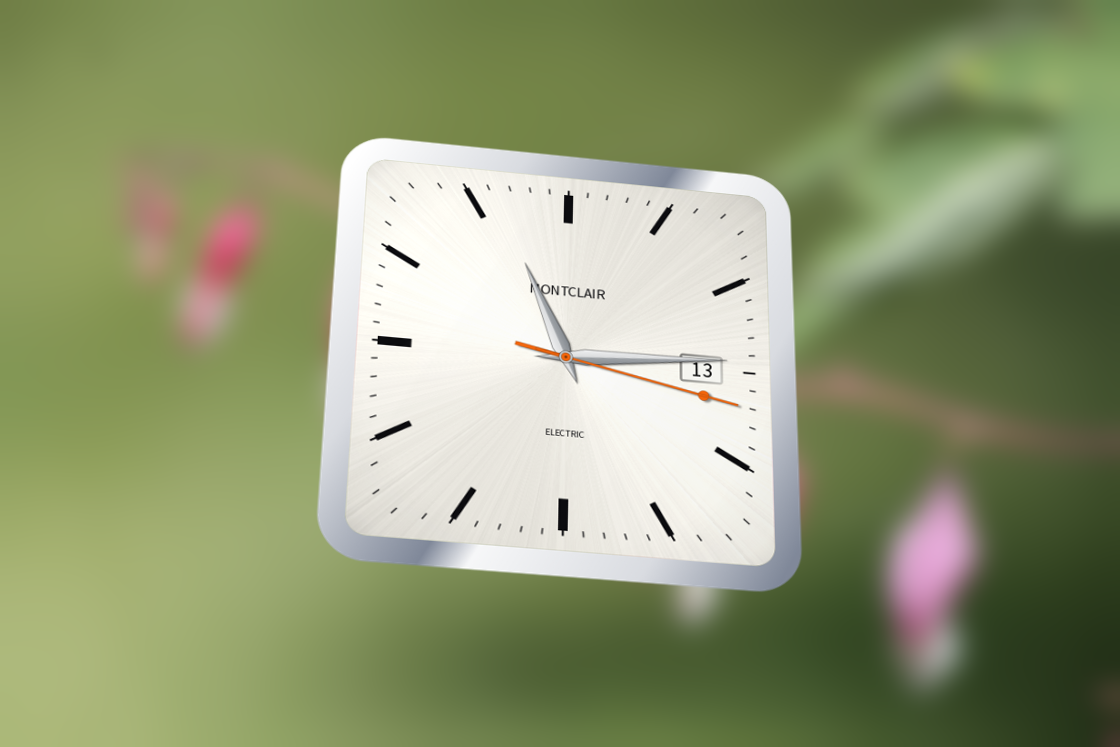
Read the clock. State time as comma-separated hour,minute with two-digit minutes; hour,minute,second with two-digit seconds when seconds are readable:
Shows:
11,14,17
